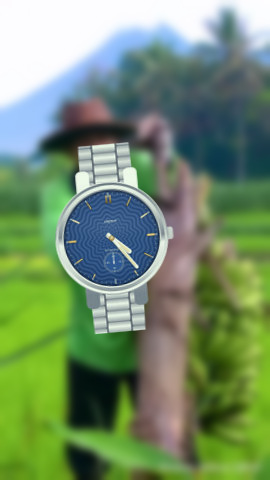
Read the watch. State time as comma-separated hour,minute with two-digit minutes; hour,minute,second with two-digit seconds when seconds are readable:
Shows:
4,24
